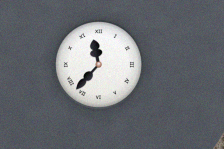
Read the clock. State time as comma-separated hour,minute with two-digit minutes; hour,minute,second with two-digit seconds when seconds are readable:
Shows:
11,37
